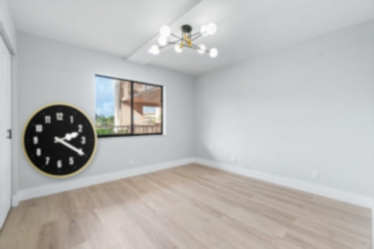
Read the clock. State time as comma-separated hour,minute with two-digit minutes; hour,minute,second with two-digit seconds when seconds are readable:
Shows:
2,20
